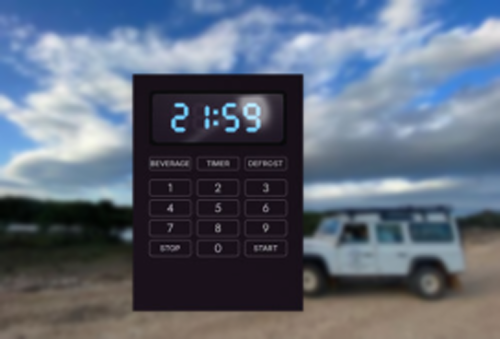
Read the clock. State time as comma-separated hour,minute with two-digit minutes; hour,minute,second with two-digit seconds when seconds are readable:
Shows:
21,59
